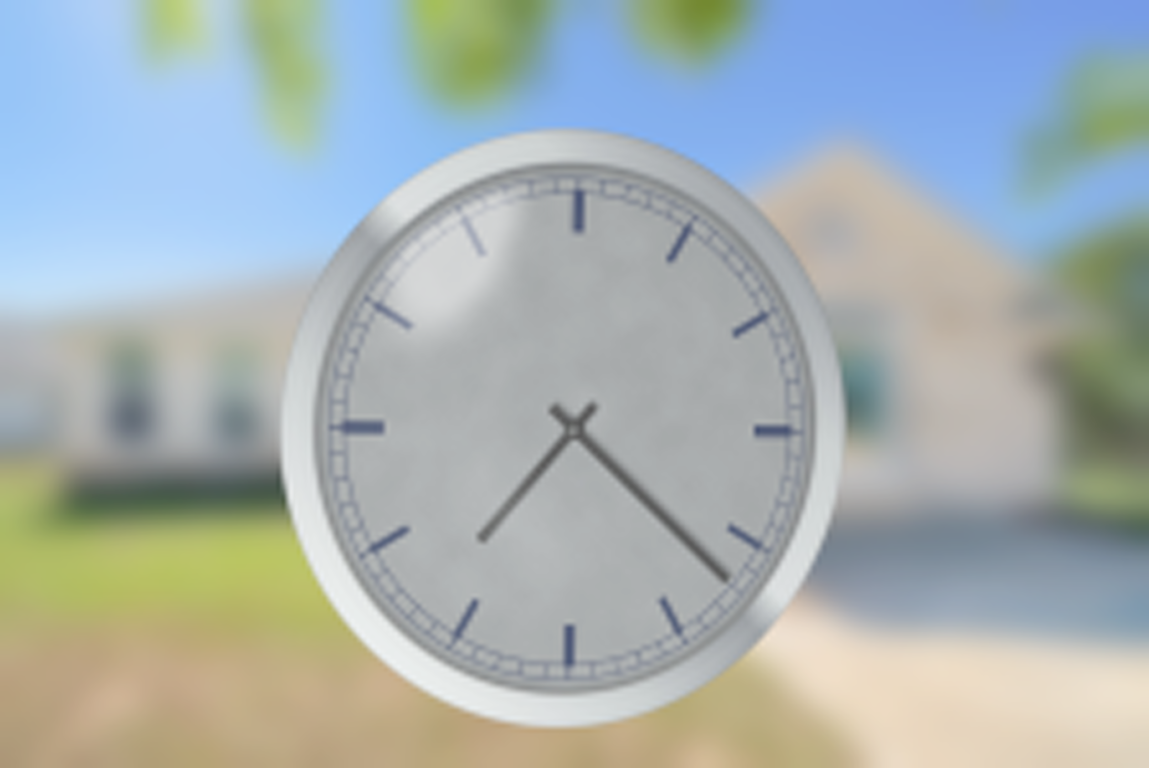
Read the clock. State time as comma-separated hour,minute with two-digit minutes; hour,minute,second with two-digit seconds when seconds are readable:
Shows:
7,22
